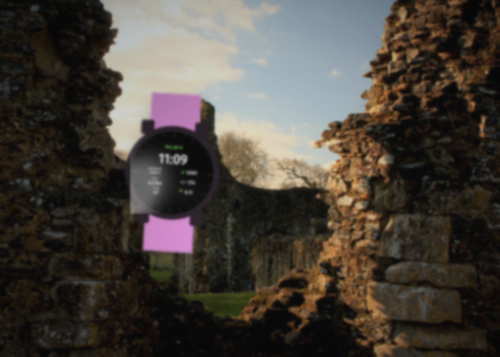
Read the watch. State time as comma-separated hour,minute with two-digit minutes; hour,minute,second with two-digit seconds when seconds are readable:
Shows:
11,09
